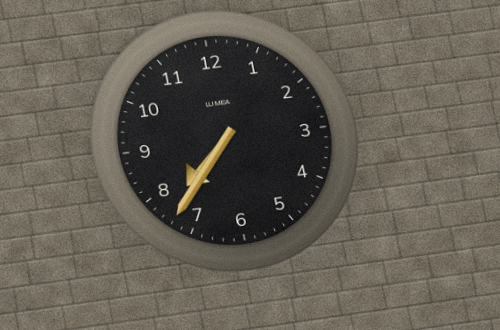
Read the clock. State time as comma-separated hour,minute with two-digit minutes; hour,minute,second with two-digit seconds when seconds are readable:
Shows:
7,37
